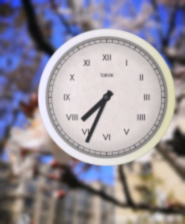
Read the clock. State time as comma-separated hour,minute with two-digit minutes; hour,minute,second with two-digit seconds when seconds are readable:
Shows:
7,34
